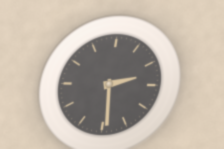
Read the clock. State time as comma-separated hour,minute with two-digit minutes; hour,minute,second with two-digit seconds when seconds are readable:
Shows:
2,29
